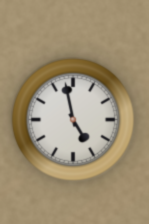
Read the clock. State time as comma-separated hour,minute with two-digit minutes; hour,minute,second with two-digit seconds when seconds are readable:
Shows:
4,58
